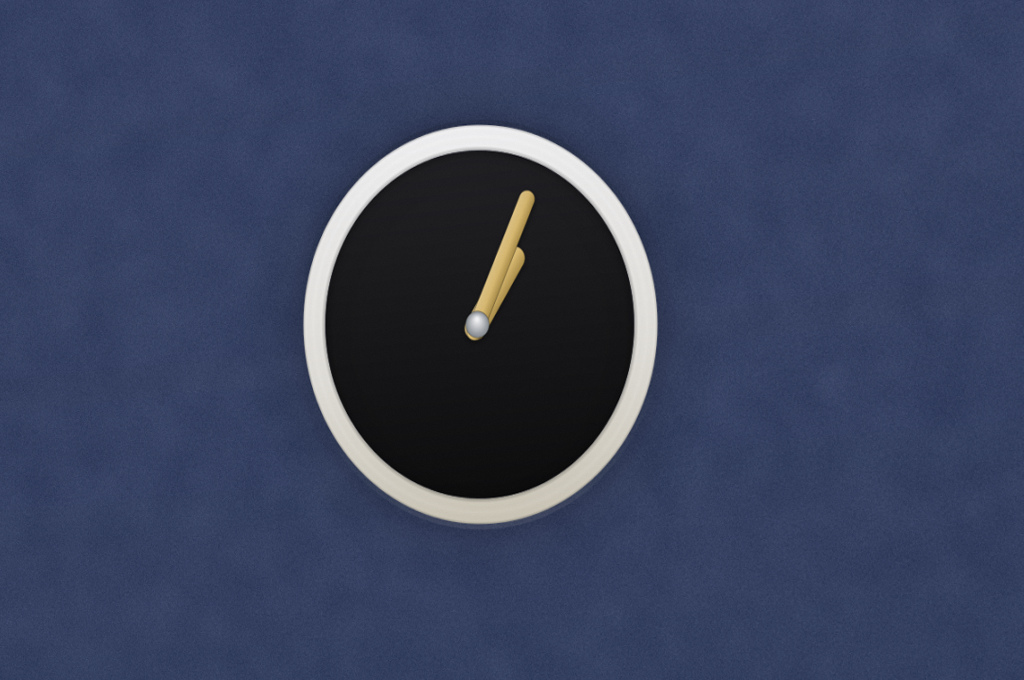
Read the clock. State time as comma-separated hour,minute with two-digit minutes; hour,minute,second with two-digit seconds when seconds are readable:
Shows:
1,04
